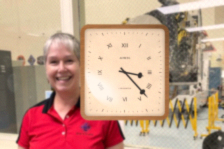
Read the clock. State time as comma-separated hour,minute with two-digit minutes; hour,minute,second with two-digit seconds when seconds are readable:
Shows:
3,23
